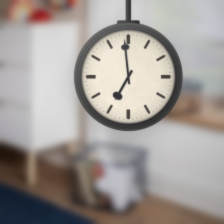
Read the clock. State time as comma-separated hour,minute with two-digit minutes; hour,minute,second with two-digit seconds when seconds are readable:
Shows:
6,59
